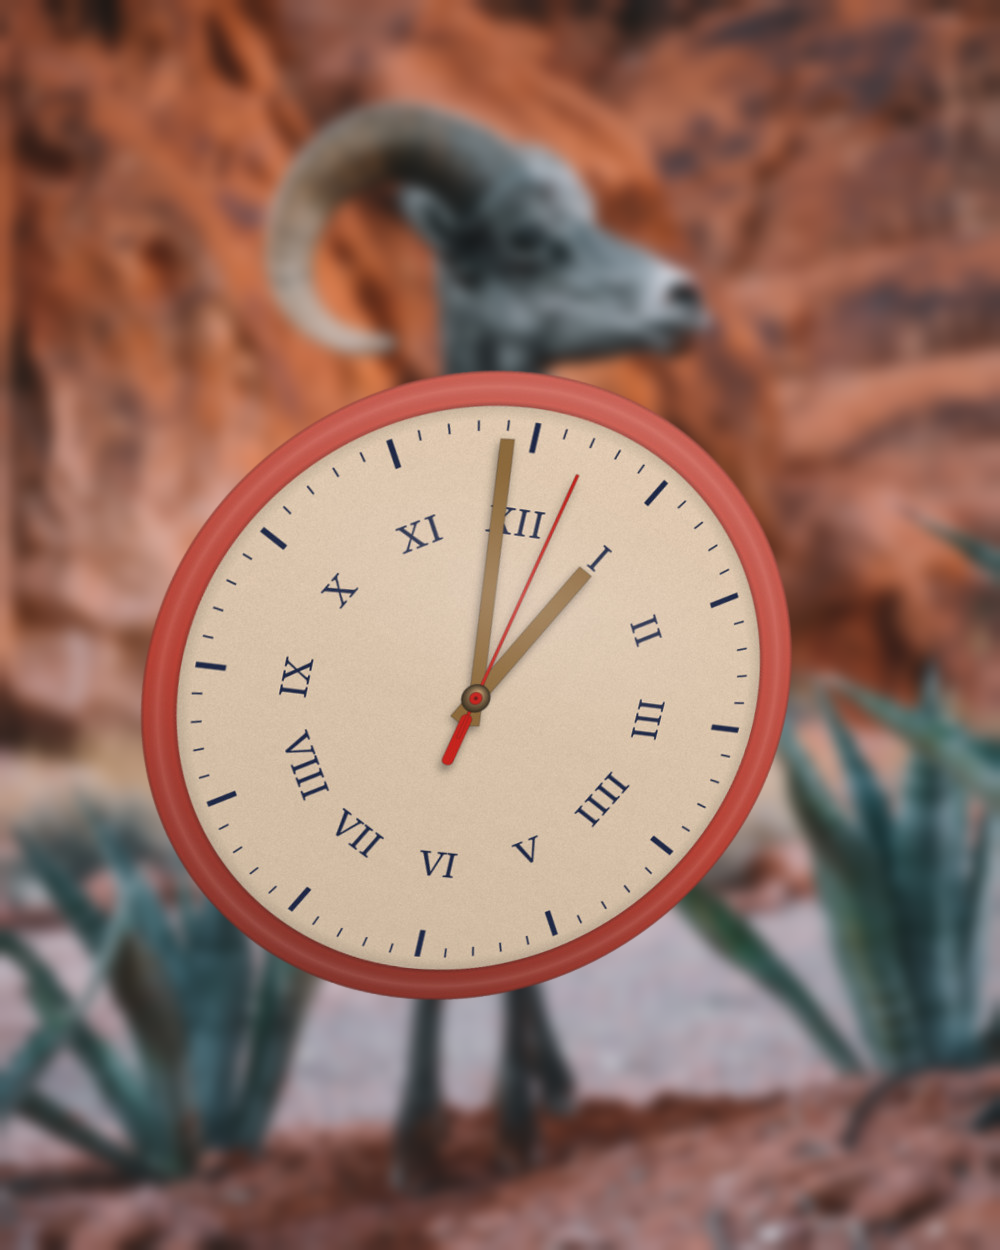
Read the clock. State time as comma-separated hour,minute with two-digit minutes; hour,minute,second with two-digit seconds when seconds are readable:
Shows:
12,59,02
